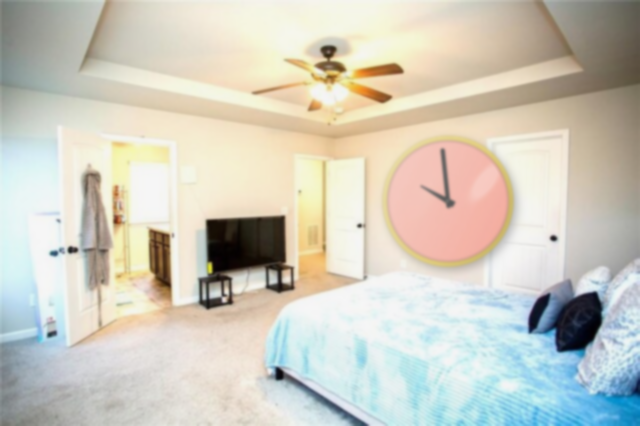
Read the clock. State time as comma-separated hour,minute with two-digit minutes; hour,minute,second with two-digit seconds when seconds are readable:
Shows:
9,59
